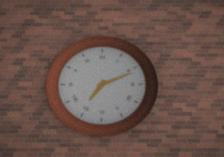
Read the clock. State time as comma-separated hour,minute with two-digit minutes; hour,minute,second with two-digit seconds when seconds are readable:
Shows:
7,11
